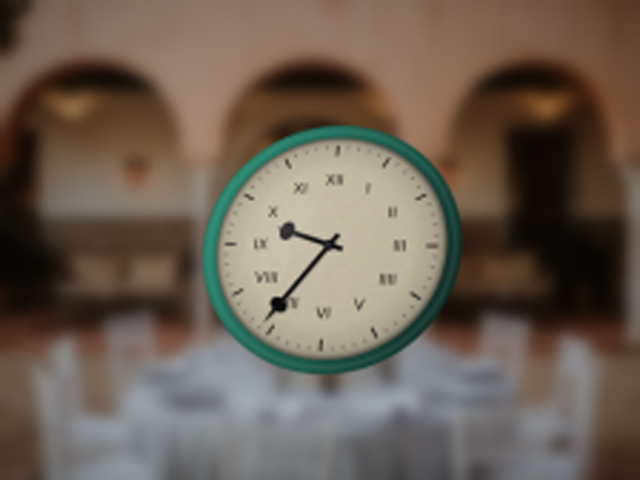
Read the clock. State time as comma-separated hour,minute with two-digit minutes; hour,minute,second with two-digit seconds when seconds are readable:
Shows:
9,36
